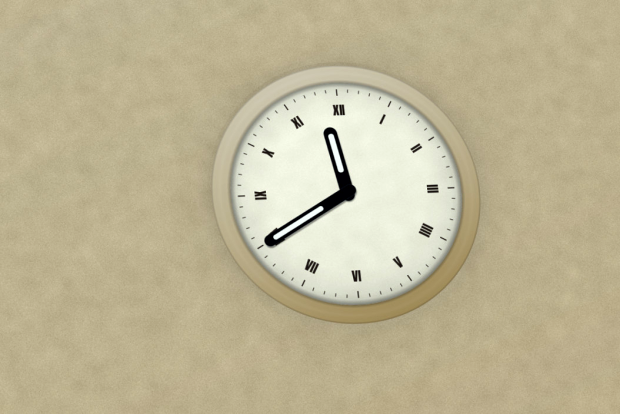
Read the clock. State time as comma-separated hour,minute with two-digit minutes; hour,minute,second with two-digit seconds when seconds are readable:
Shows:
11,40
